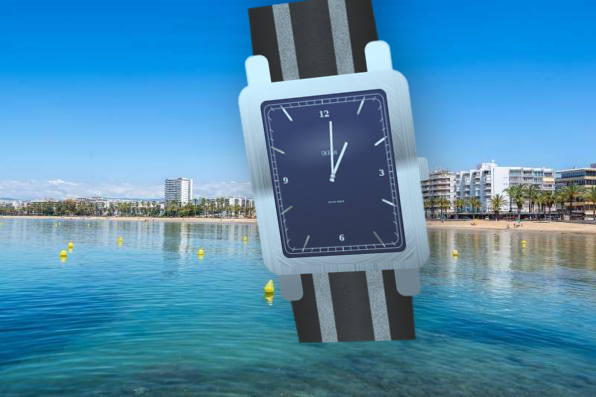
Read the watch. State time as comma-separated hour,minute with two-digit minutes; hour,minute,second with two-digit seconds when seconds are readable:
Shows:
1,01
